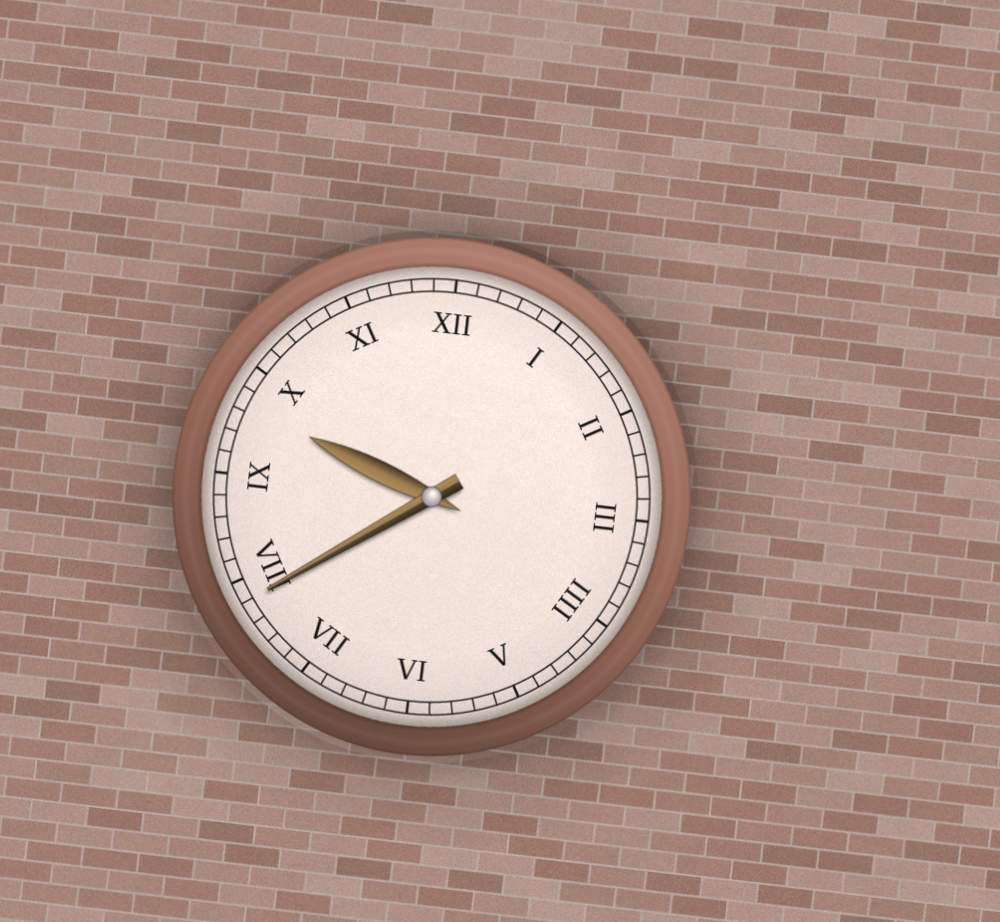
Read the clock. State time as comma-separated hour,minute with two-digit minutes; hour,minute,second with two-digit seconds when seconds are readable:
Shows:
9,39
